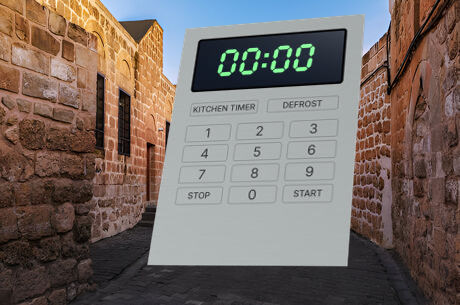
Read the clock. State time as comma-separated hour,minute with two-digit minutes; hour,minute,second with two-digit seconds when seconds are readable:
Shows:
0,00
